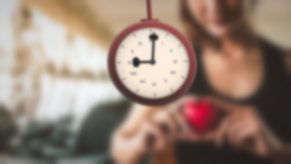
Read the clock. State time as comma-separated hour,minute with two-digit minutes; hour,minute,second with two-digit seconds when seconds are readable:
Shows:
9,01
